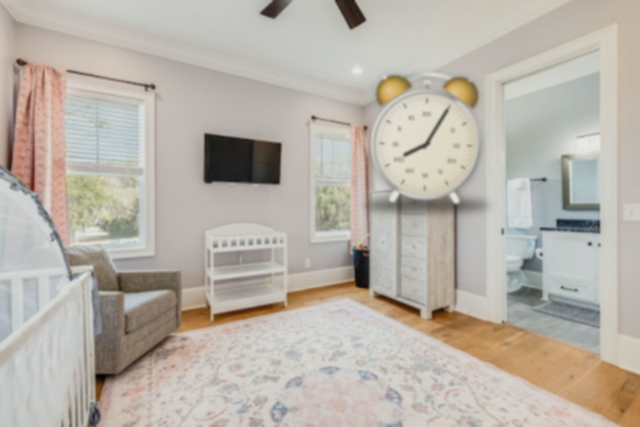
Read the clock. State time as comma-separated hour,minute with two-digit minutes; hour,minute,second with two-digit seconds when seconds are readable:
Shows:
8,05
